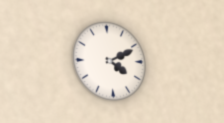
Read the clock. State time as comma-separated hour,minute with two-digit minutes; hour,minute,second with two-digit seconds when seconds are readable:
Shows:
4,11
